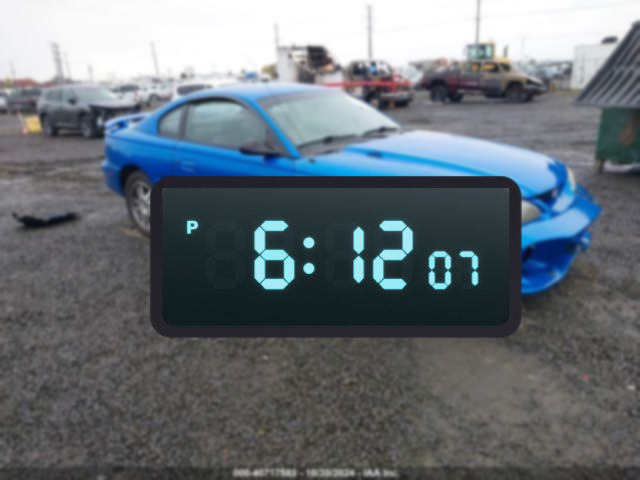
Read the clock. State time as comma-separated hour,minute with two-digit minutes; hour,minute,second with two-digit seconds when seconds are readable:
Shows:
6,12,07
